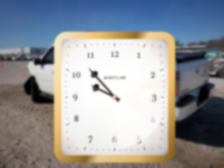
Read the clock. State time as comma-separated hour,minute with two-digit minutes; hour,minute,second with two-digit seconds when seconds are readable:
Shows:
9,53
